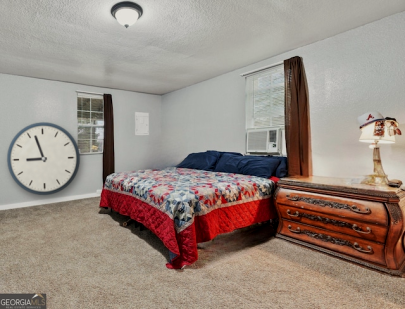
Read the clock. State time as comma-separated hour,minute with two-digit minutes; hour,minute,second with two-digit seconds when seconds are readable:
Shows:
8,57
